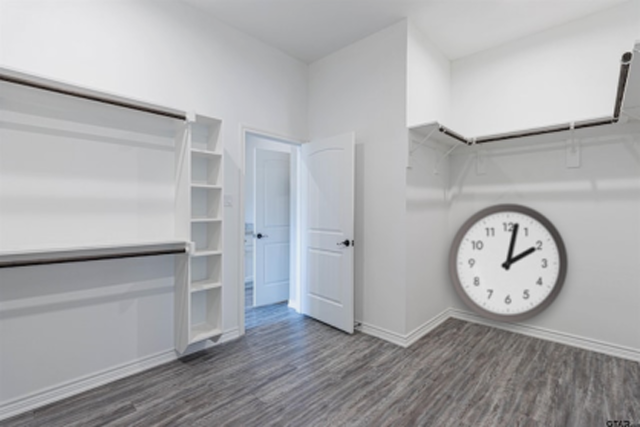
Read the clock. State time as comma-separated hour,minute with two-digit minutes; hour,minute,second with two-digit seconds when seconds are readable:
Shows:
2,02
